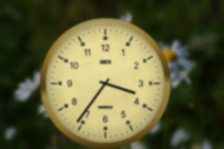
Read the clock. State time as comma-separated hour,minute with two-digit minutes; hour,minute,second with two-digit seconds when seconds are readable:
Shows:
3,36
